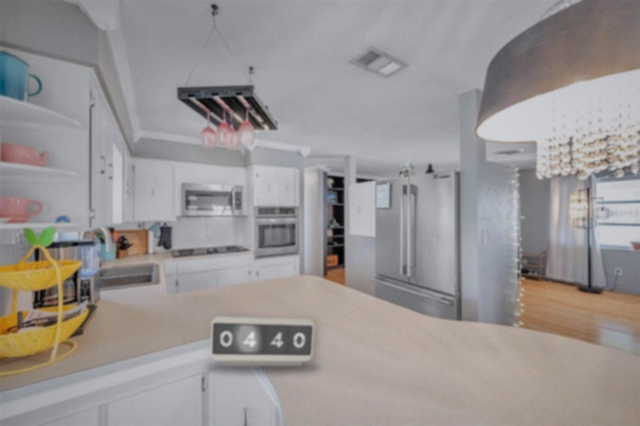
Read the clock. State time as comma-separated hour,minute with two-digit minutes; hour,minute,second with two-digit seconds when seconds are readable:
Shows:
4,40
